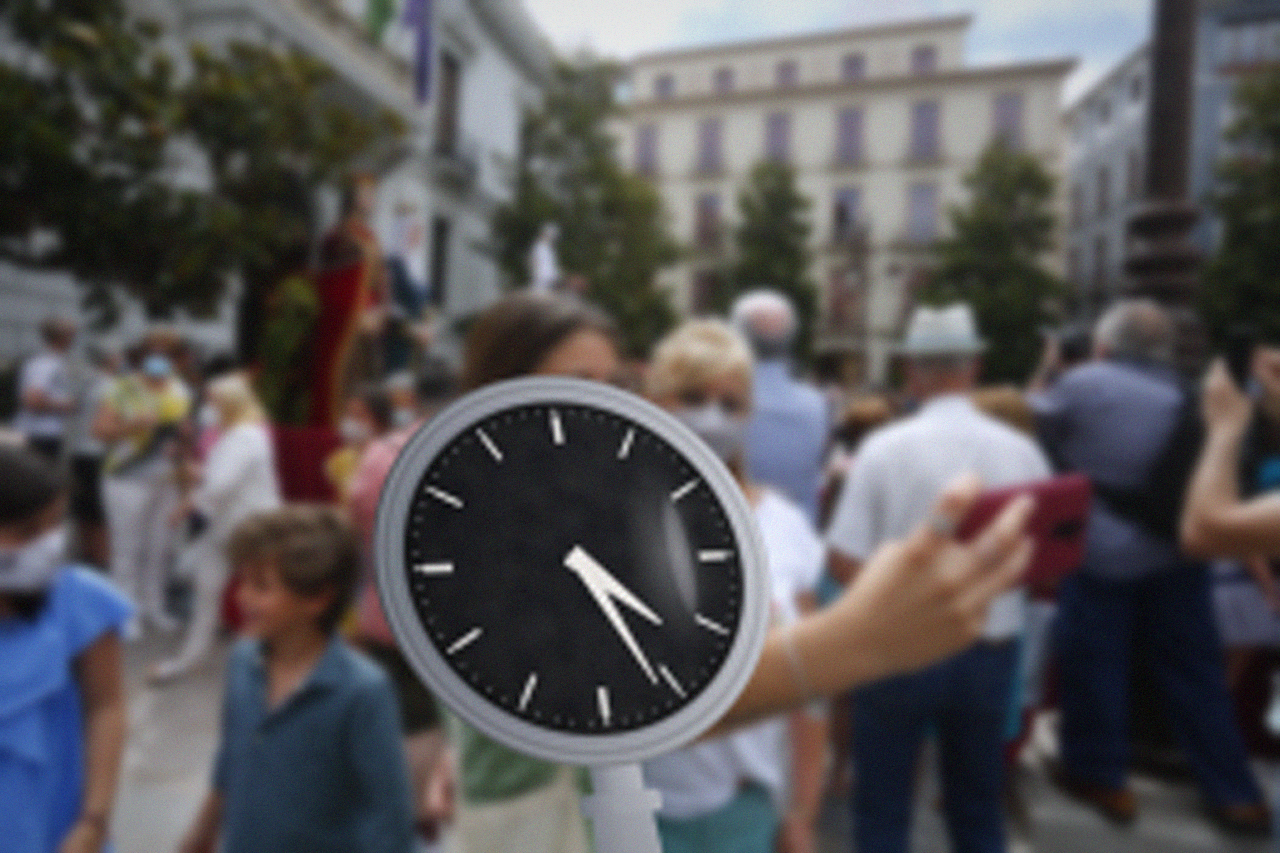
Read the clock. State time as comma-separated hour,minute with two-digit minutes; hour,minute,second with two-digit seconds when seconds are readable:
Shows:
4,26
